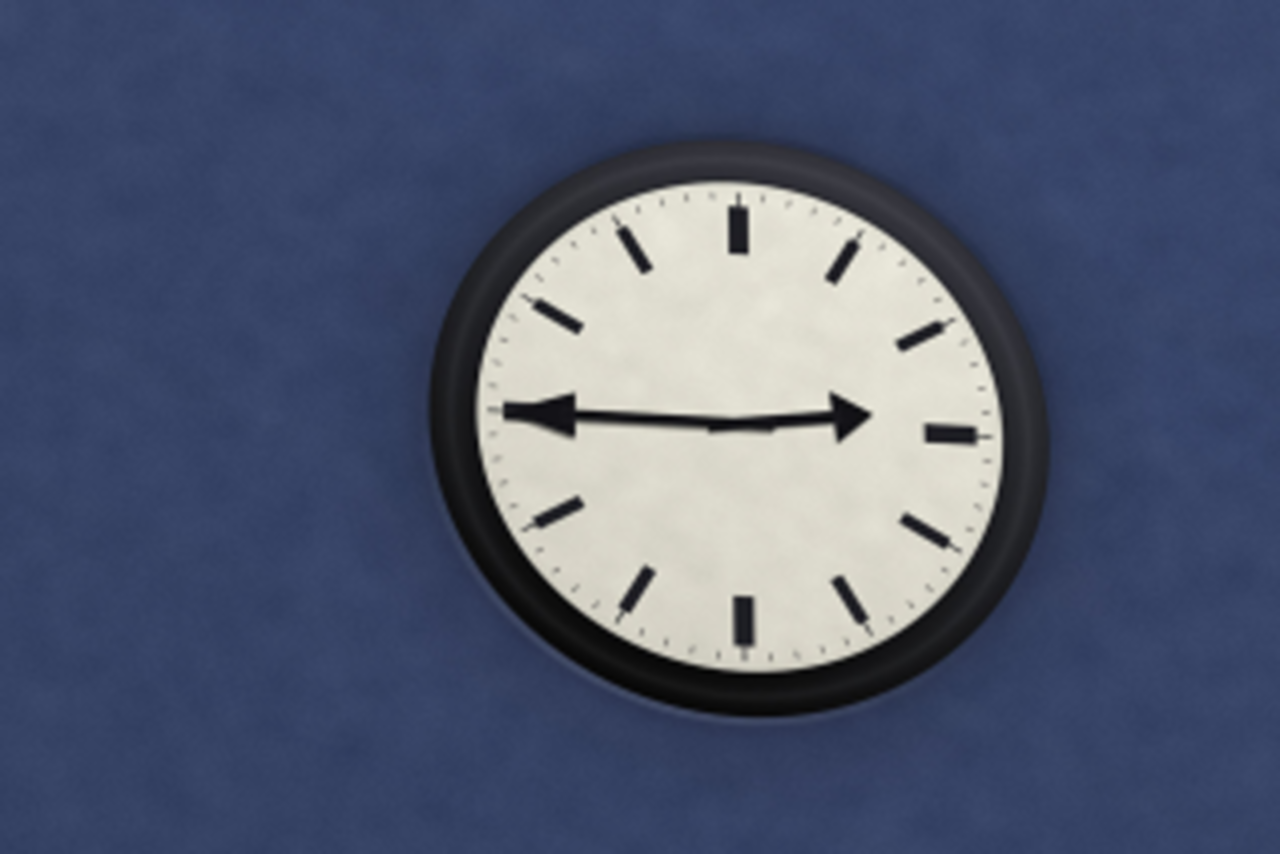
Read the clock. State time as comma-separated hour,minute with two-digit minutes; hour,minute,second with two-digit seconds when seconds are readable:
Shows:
2,45
